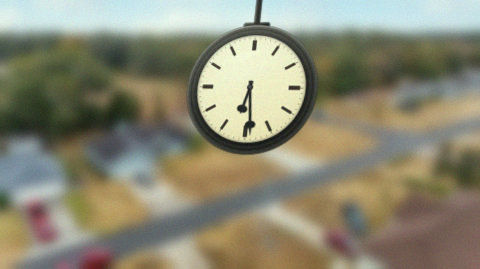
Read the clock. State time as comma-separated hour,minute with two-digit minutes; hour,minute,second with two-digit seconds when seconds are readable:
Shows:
6,29
